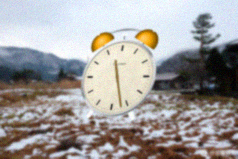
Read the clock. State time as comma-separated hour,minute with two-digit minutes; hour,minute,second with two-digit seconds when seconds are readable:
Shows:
11,27
